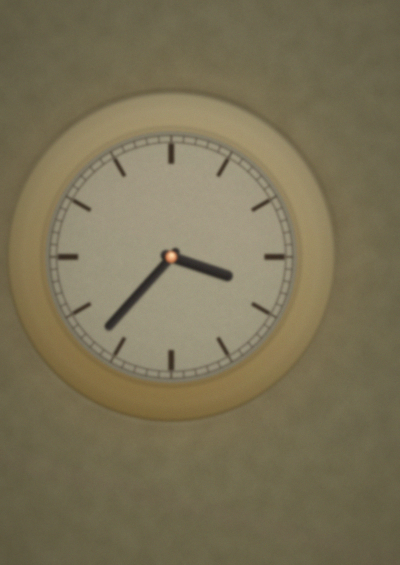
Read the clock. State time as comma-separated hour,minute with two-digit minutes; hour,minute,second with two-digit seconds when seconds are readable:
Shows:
3,37
